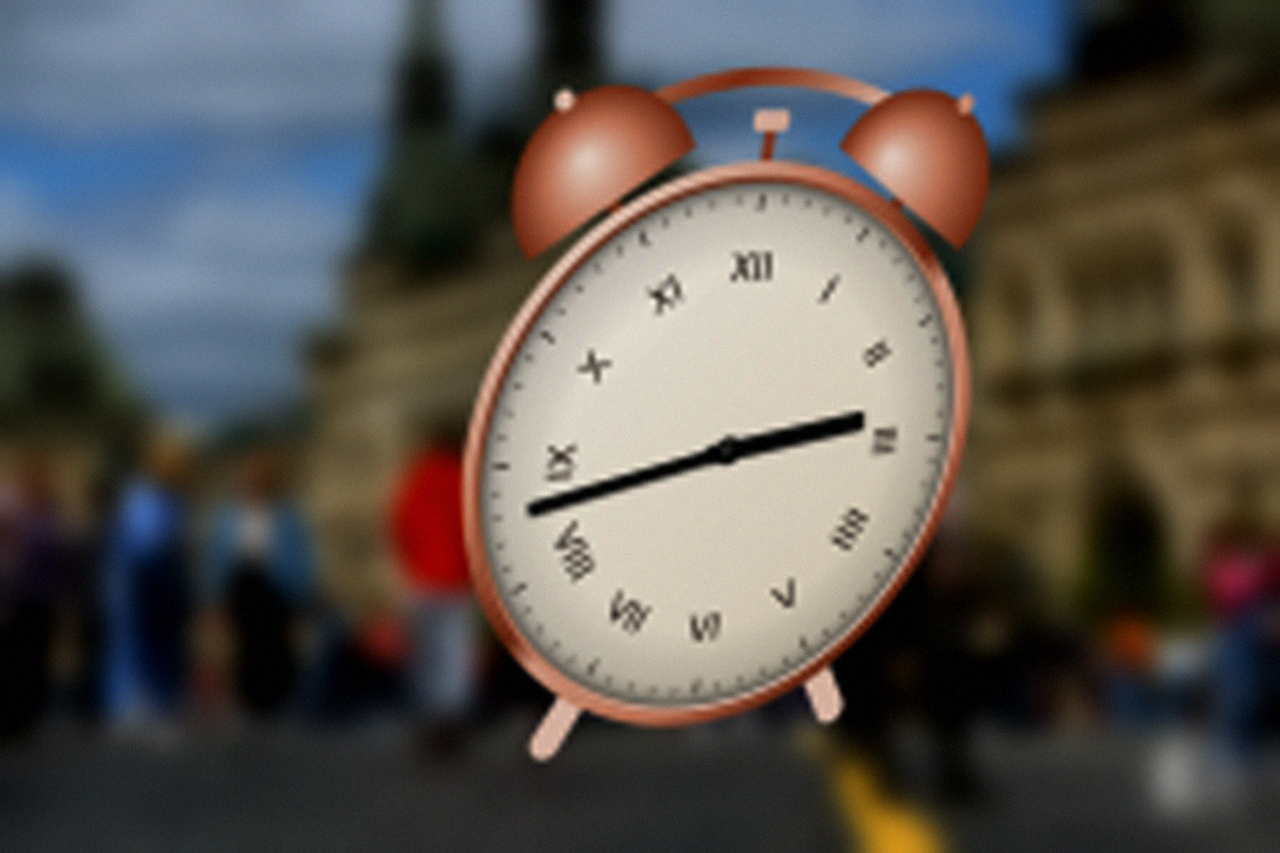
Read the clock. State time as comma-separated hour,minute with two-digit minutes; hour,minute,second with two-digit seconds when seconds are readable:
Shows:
2,43
